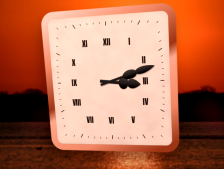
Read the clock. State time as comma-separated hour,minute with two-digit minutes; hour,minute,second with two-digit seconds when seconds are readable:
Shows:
3,12
